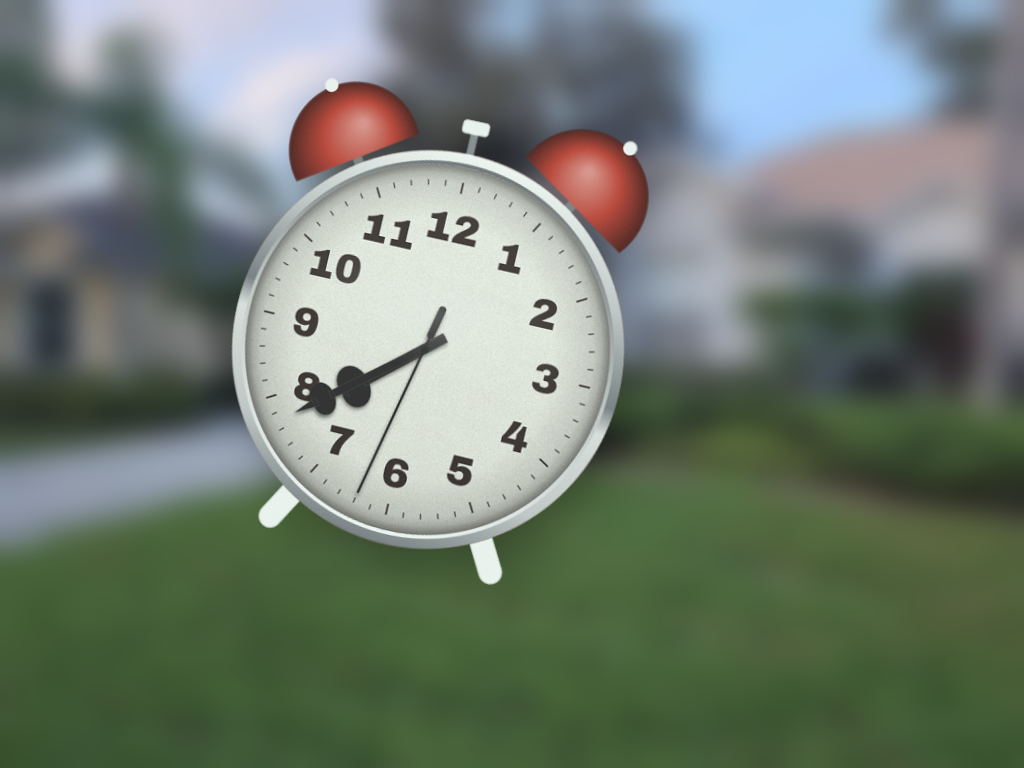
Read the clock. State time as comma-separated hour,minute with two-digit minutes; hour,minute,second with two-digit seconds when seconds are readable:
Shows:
7,38,32
